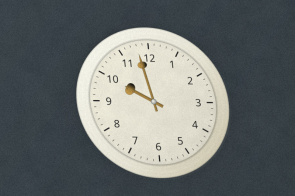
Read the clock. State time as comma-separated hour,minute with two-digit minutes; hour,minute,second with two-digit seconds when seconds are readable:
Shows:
9,58
